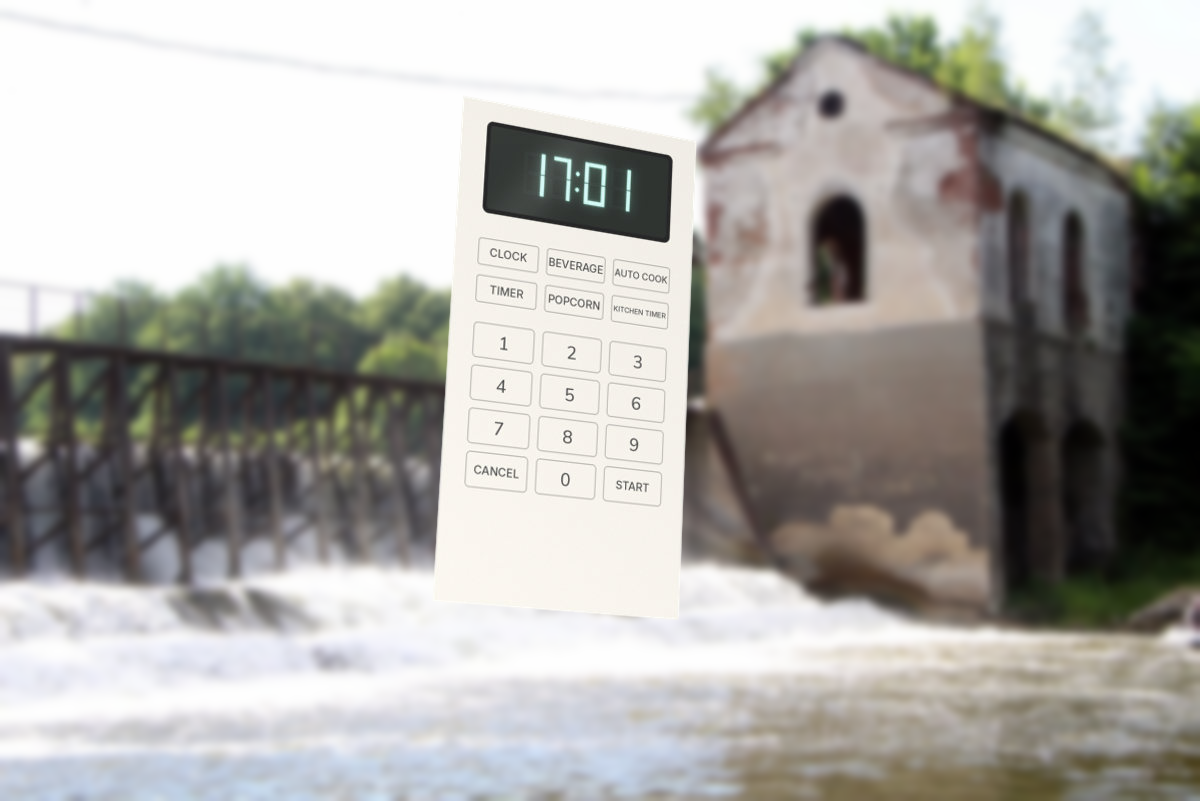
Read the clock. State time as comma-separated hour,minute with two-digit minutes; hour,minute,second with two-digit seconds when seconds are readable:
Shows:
17,01
